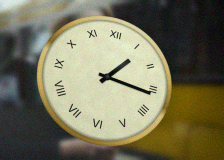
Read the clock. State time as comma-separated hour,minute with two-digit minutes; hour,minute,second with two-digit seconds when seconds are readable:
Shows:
1,16
